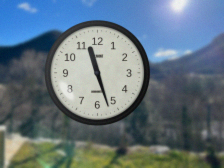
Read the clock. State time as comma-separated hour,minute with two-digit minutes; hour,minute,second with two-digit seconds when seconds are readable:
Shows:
11,27
